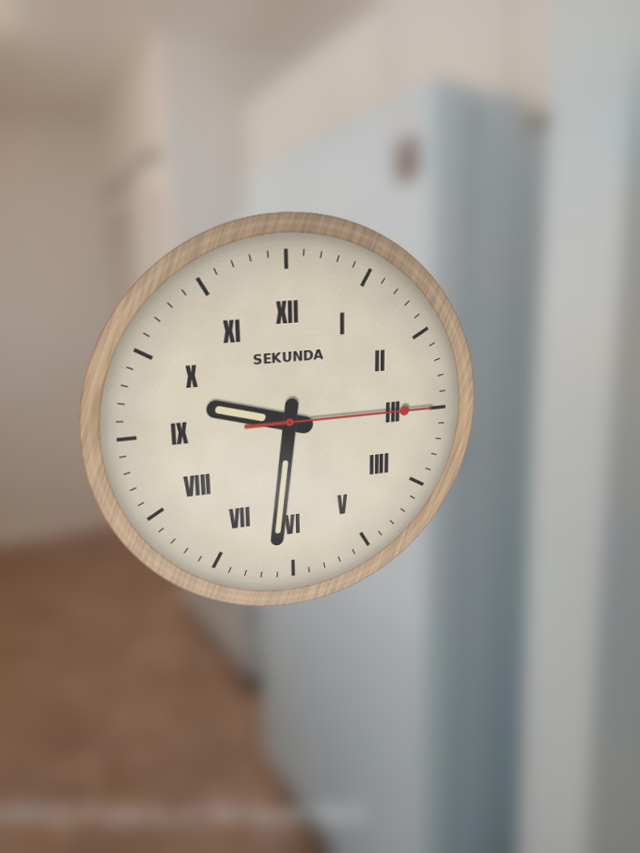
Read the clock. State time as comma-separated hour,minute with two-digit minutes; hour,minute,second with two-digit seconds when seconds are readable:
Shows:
9,31,15
